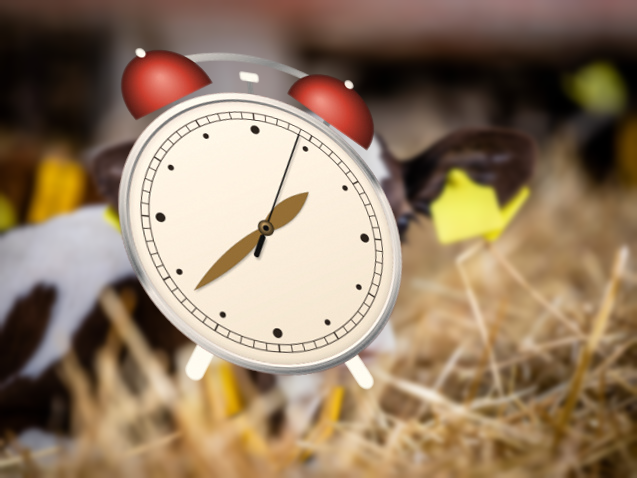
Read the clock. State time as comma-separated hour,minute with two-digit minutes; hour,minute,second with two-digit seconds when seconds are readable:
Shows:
1,38,04
